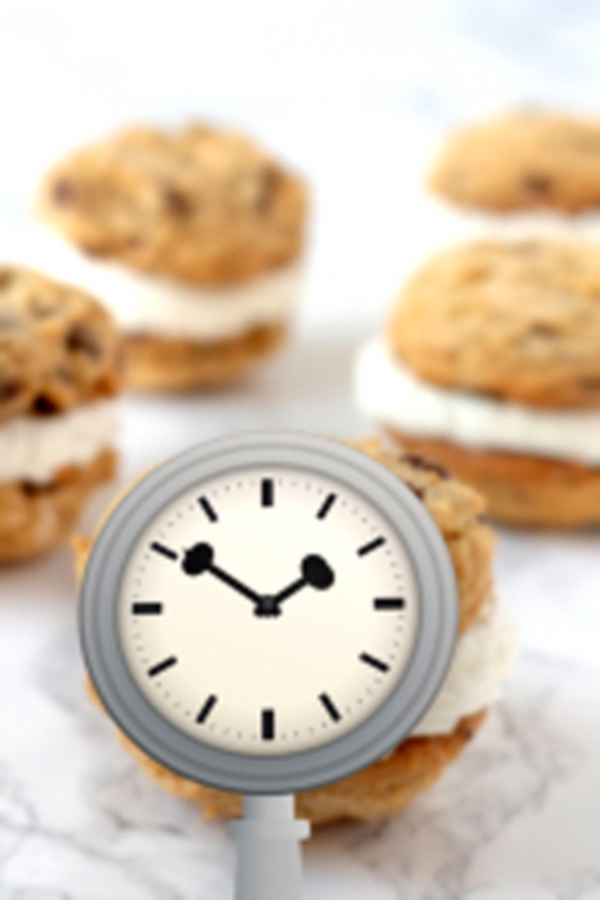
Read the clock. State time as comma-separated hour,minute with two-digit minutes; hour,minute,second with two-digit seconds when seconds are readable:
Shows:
1,51
